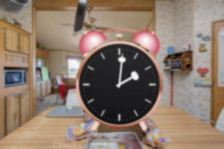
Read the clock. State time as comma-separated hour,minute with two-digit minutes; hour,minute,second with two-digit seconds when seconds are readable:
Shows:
2,01
